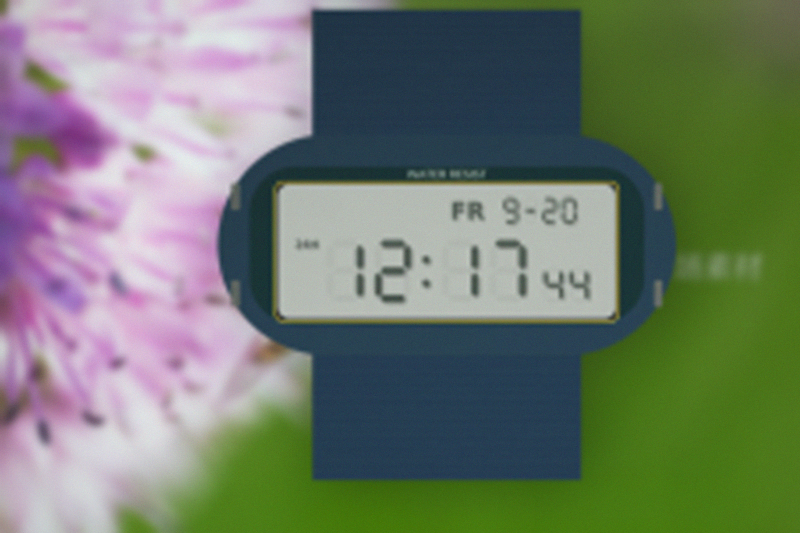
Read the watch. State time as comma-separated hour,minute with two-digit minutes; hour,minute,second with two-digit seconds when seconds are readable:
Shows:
12,17,44
